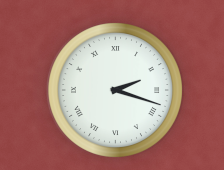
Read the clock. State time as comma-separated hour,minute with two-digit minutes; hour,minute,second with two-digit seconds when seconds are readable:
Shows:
2,18
